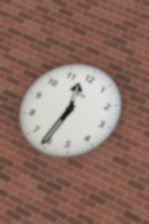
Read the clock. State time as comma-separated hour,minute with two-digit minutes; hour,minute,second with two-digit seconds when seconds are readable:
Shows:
11,31
